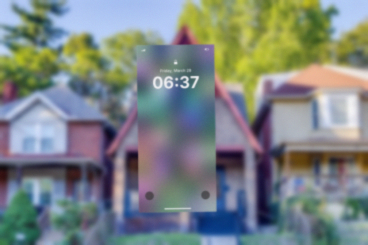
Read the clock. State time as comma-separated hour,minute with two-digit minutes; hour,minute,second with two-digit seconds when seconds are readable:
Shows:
6,37
